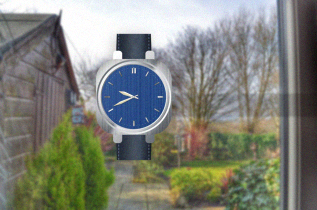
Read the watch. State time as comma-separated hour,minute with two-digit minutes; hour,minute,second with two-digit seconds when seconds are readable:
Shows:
9,41
